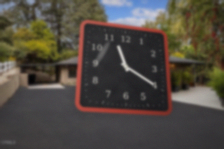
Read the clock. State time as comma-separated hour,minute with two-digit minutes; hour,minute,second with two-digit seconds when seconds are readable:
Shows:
11,20
